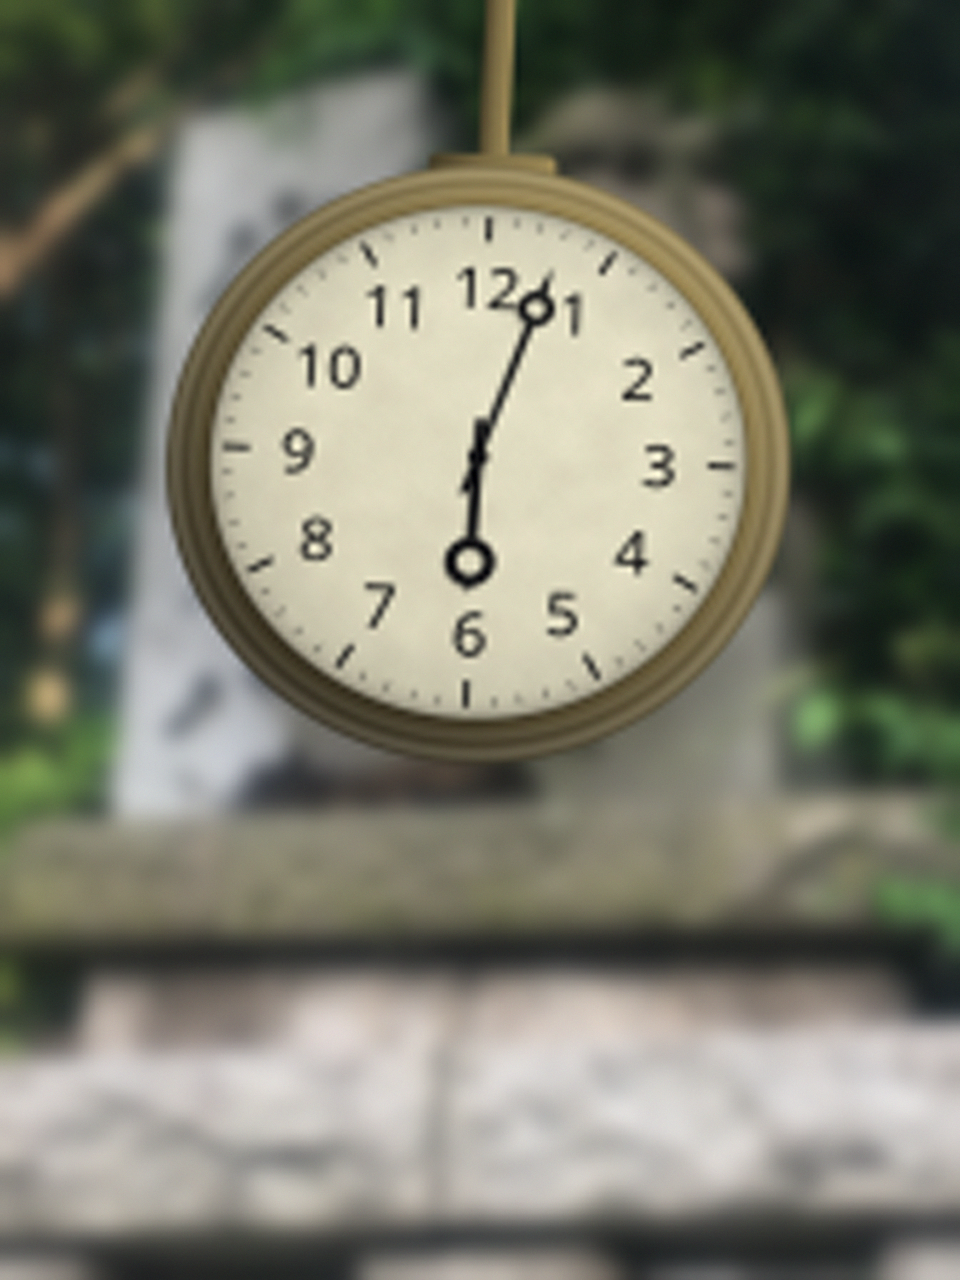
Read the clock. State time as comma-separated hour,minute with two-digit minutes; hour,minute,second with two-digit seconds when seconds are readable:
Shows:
6,03
